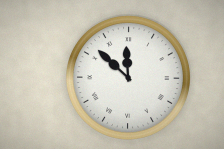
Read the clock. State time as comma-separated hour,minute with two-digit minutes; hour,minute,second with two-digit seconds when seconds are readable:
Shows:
11,52
